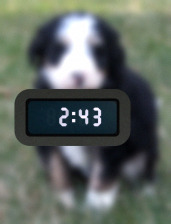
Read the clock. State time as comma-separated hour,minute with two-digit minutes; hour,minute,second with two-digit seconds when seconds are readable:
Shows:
2,43
